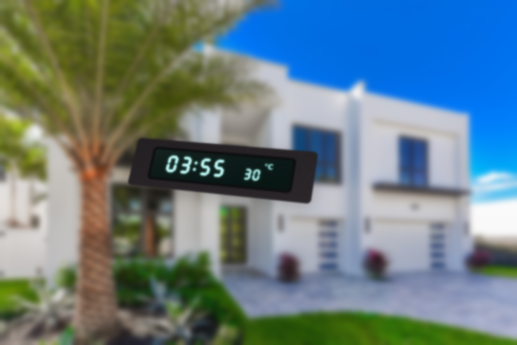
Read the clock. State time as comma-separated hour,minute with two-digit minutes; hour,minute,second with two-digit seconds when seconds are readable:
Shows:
3,55
